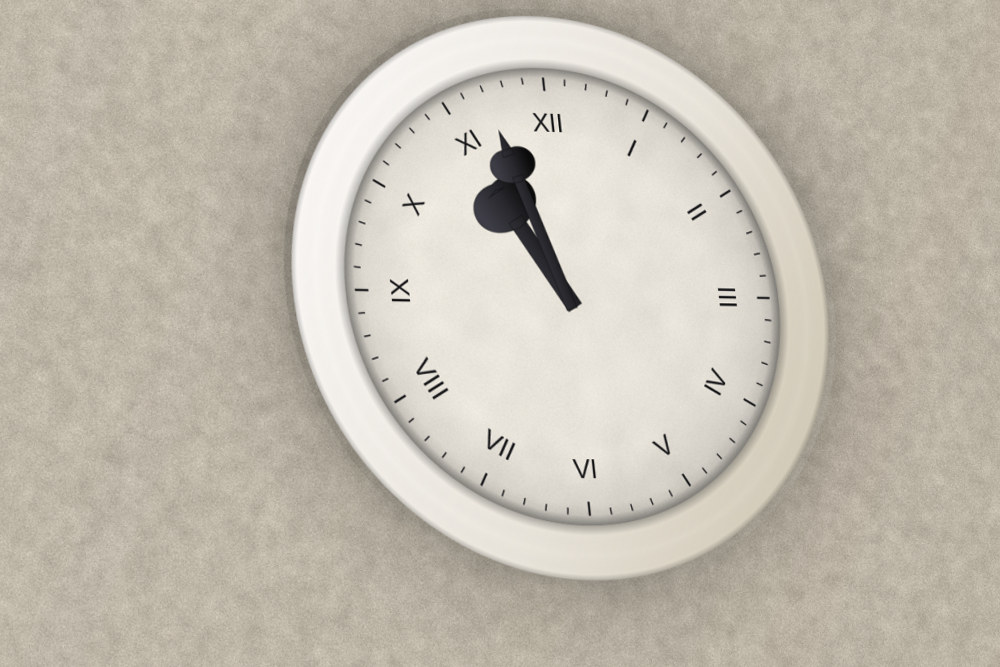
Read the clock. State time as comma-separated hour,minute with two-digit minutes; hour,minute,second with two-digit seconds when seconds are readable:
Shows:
10,57
